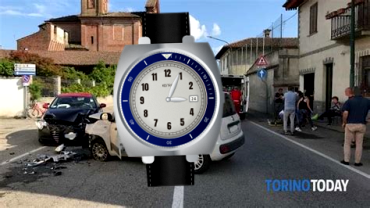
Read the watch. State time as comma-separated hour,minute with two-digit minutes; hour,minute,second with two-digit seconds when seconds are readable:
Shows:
3,04
